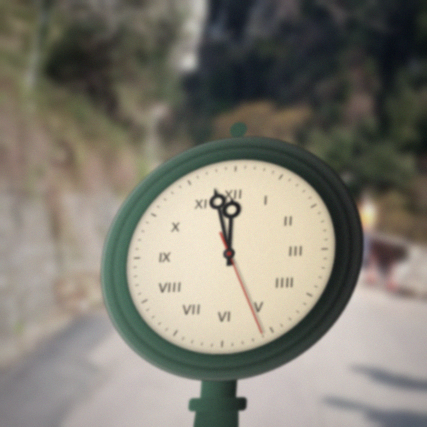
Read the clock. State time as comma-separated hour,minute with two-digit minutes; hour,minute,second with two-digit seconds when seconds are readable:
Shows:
11,57,26
